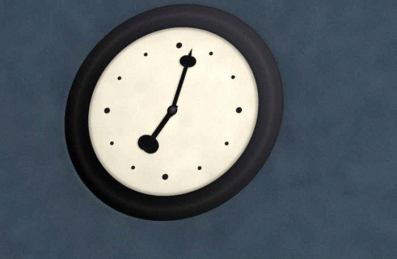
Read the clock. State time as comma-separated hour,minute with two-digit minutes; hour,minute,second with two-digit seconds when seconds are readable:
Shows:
7,02
